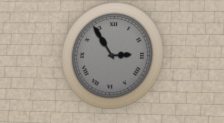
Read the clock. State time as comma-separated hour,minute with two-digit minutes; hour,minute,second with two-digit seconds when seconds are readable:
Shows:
2,54
